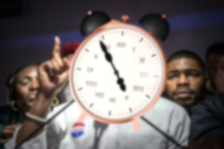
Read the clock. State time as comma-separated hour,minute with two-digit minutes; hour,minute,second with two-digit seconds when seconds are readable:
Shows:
4,54
